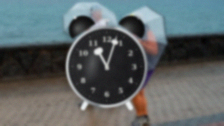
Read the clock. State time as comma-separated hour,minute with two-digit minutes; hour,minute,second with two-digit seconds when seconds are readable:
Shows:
11,03
